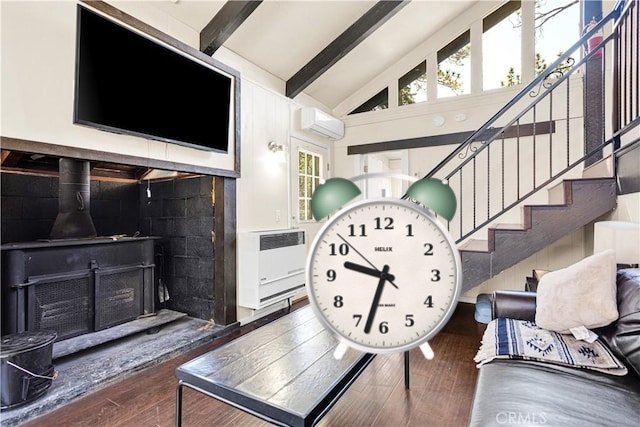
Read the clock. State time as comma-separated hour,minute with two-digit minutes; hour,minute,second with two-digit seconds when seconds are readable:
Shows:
9,32,52
